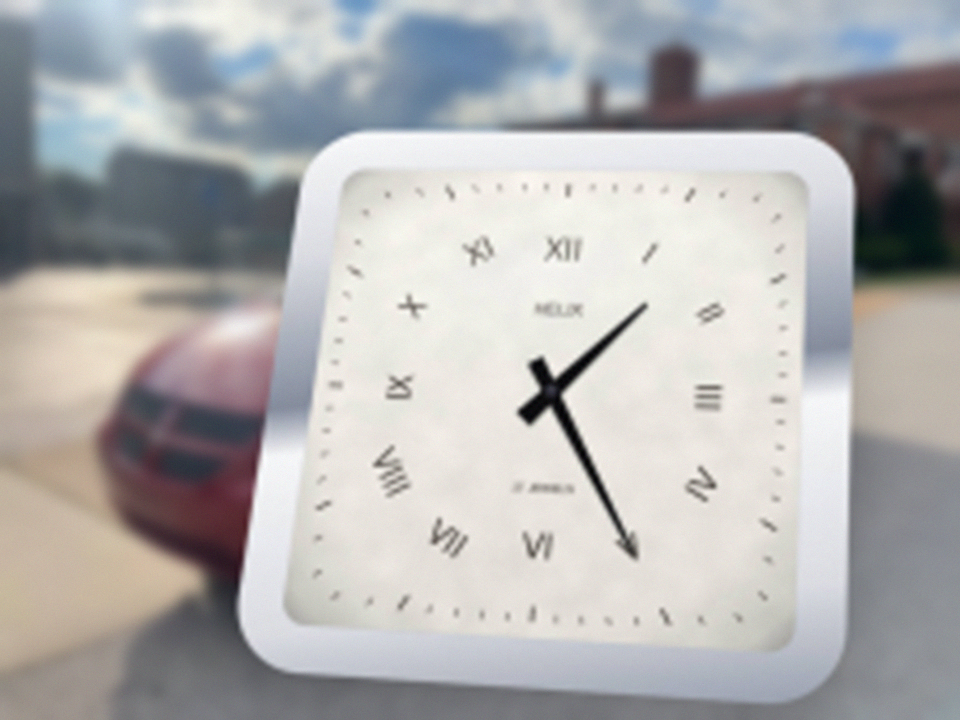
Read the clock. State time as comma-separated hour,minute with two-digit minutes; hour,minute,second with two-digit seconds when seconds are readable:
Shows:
1,25
